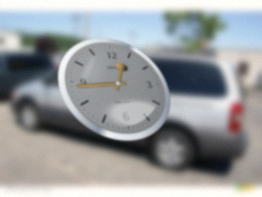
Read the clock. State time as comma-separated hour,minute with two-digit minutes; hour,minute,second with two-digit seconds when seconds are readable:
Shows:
12,44
